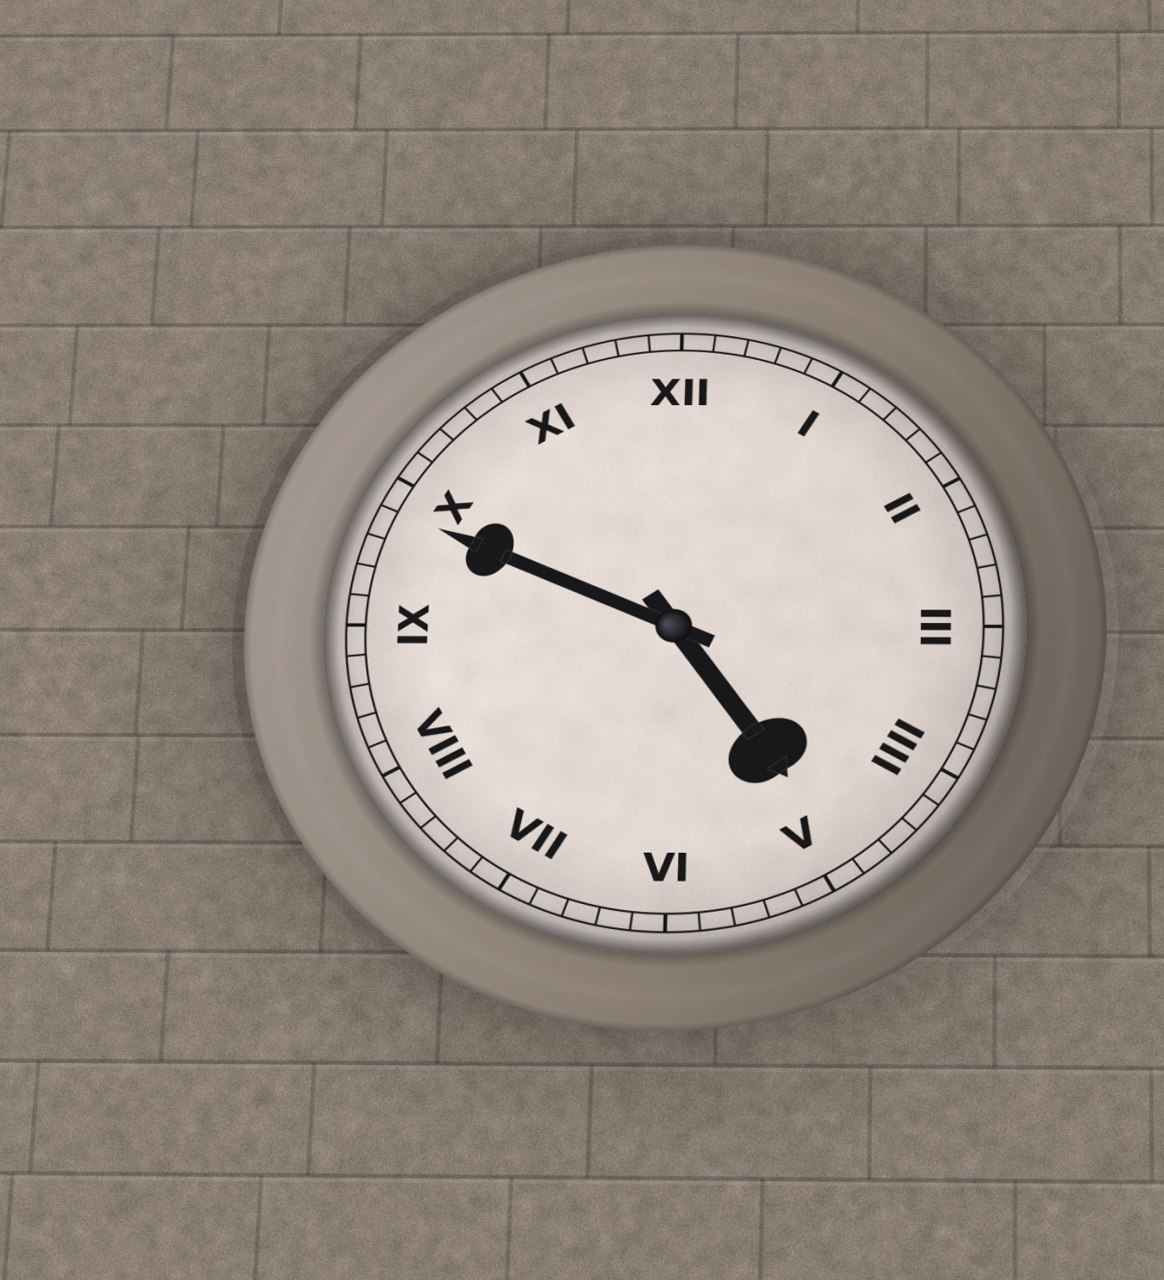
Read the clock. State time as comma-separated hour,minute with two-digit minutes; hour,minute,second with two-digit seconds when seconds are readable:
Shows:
4,49
